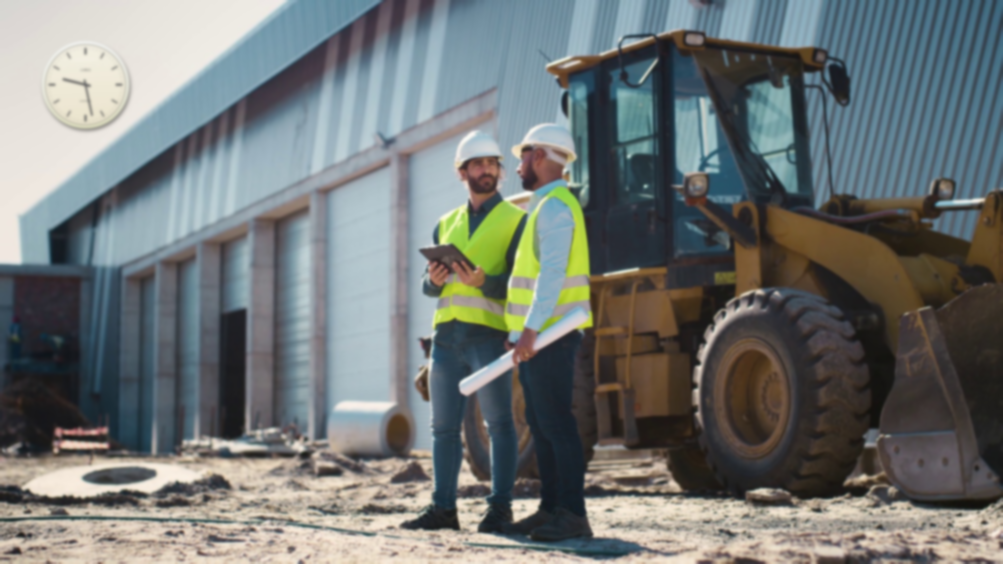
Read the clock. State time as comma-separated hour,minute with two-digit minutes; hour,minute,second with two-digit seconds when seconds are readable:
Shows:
9,28
